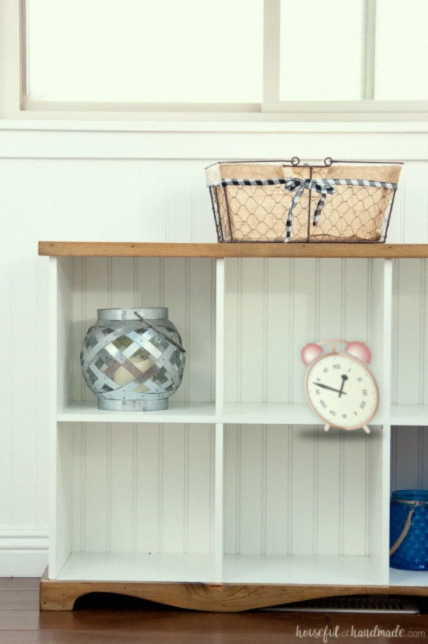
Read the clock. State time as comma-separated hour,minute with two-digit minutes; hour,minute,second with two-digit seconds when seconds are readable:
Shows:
12,48
